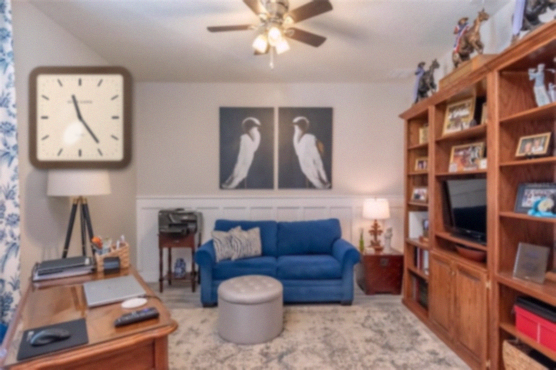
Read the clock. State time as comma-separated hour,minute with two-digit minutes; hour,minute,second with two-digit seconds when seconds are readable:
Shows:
11,24
